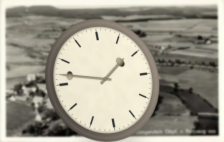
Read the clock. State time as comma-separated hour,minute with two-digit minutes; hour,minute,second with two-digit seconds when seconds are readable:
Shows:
1,47
